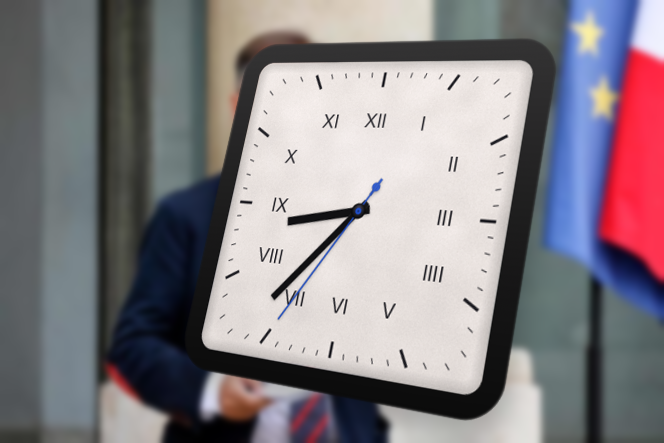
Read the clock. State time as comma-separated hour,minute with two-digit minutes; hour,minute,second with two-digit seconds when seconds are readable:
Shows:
8,36,35
